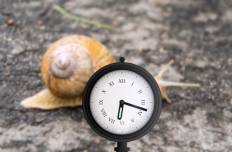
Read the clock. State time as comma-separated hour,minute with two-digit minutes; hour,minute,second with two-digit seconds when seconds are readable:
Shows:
6,18
